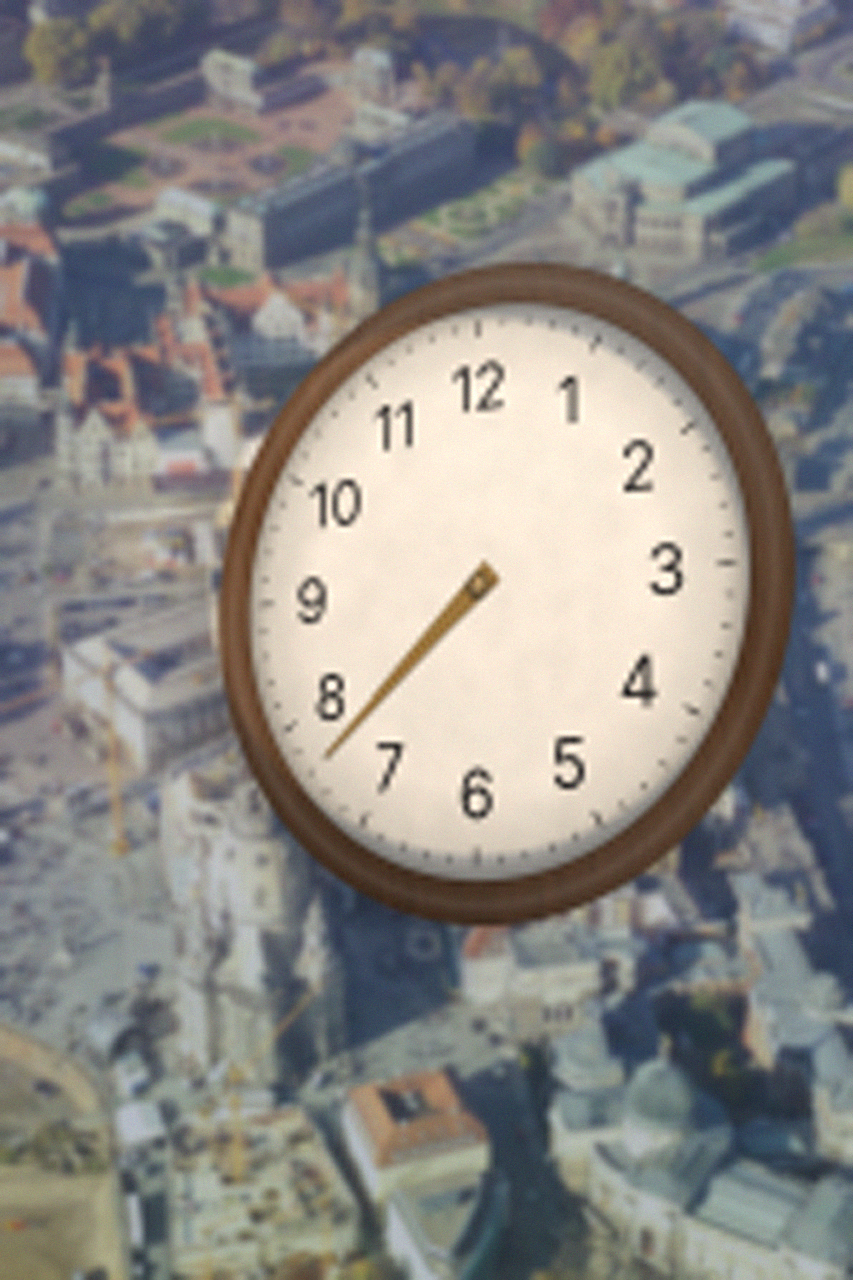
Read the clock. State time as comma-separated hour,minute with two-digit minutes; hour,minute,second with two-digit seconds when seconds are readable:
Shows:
7,38
